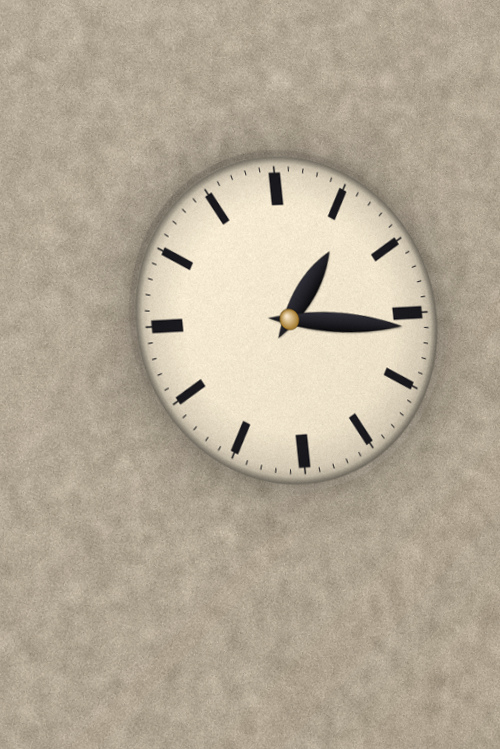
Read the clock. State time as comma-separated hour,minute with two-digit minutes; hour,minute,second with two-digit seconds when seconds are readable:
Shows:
1,16
